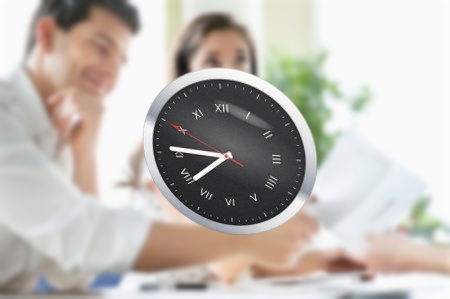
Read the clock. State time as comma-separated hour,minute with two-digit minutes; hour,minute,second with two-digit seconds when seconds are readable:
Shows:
7,45,50
